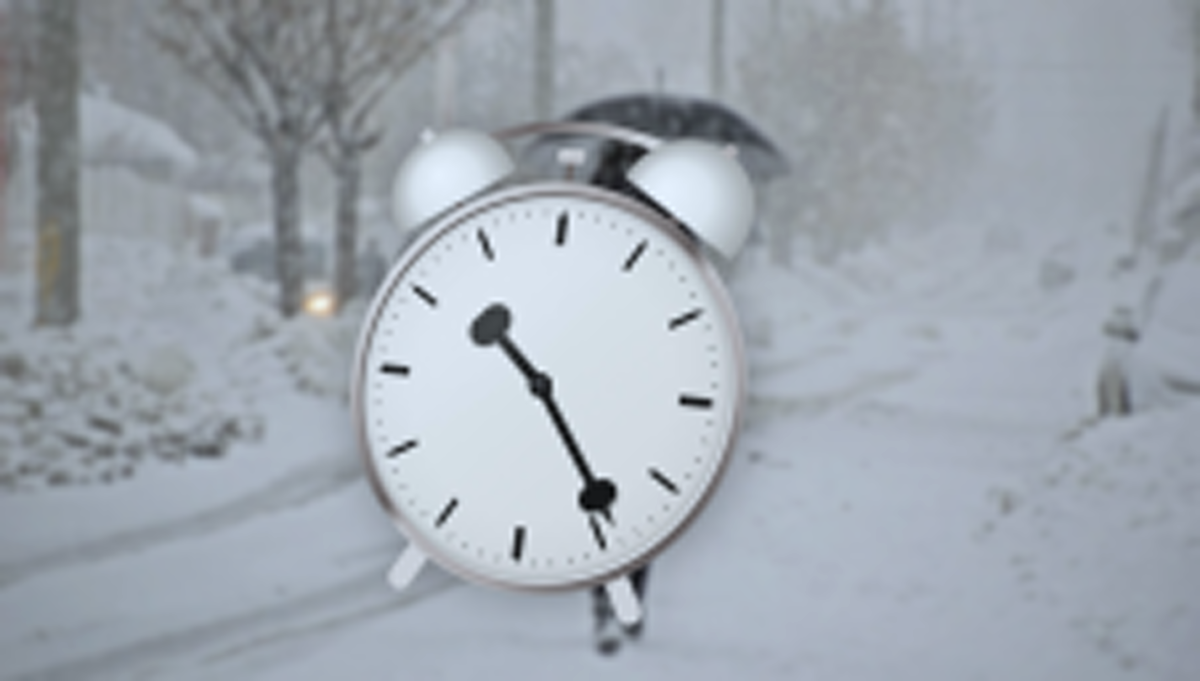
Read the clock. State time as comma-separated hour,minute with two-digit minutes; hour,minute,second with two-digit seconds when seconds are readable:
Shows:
10,24
